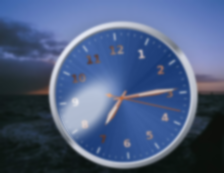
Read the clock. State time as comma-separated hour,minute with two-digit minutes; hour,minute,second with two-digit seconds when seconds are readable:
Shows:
7,14,18
